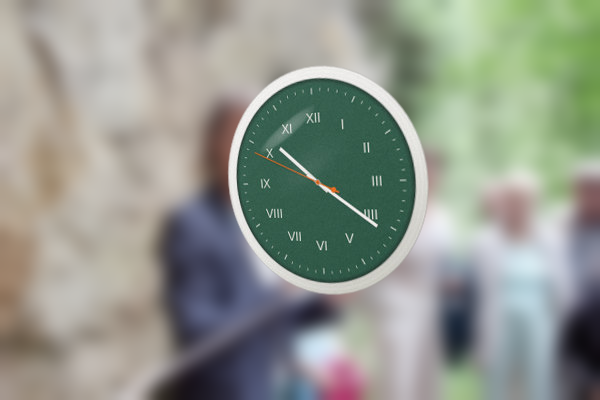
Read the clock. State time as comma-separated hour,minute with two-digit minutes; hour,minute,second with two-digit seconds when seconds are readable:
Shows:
10,20,49
